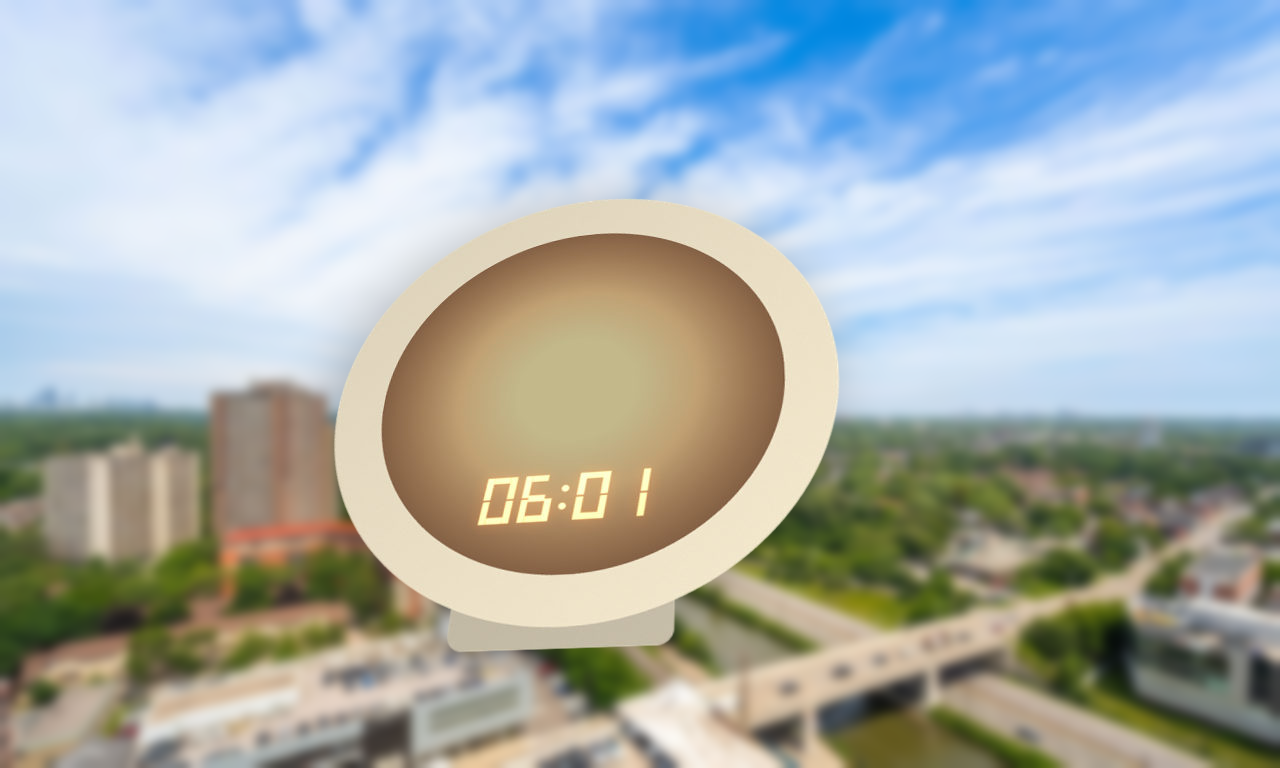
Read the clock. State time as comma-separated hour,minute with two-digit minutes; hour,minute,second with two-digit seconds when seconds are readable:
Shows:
6,01
